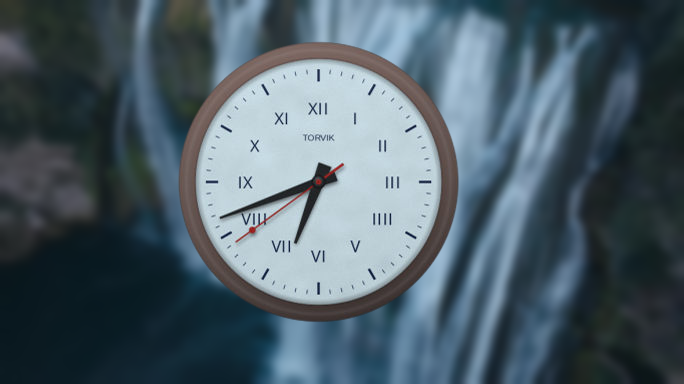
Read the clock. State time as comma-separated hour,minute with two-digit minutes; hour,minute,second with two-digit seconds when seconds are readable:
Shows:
6,41,39
